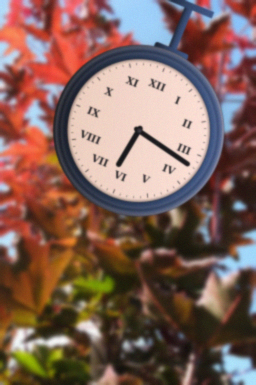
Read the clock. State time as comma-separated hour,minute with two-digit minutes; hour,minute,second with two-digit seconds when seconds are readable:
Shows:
6,17
